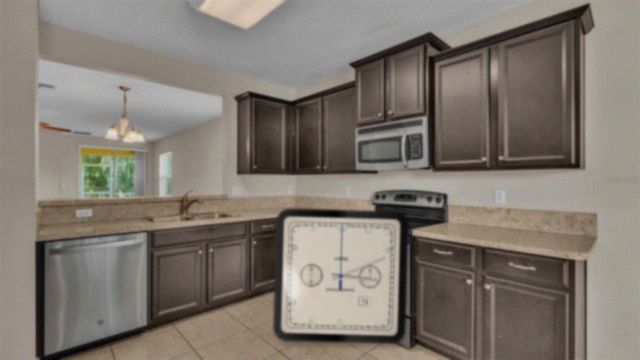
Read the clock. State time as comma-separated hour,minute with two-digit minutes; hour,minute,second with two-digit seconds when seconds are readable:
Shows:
3,11
